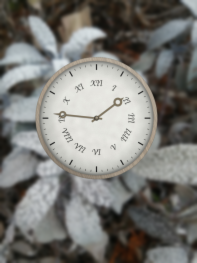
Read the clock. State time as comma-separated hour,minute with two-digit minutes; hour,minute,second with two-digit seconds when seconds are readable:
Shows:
1,46
